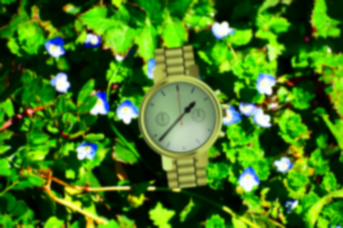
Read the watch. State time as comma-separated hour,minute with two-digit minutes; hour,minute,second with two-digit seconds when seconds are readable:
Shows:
1,38
